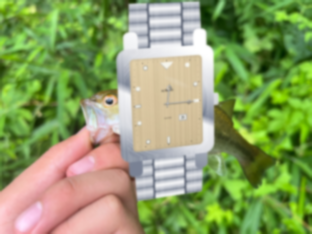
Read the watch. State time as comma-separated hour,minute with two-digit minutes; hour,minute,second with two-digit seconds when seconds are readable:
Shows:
12,15
